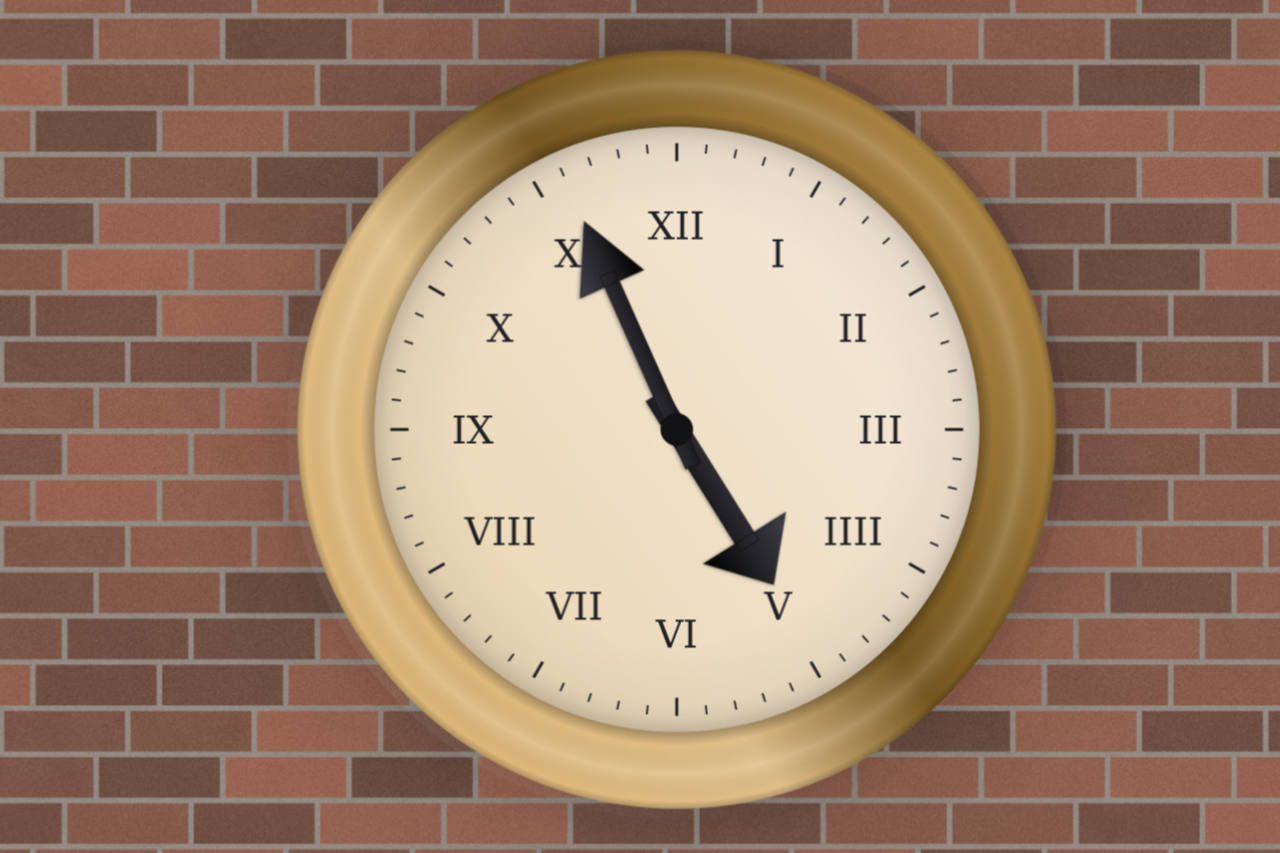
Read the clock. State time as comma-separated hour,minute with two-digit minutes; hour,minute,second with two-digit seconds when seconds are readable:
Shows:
4,56
